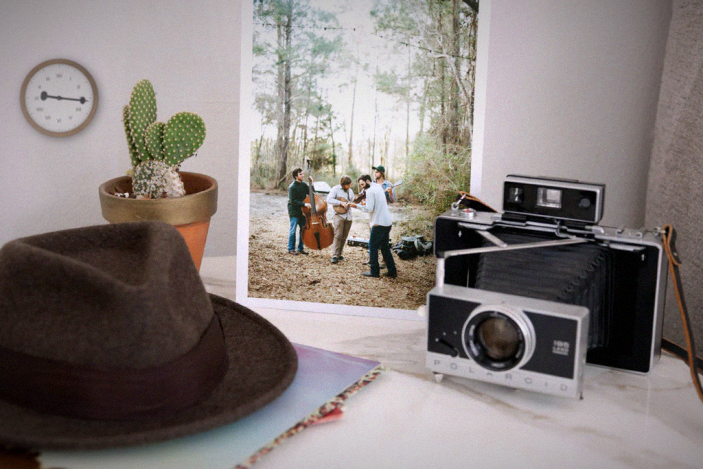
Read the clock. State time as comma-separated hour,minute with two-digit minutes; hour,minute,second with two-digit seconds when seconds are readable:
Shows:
9,16
